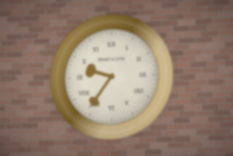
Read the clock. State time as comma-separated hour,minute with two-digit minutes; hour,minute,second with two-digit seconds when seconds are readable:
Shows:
9,36
